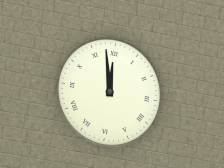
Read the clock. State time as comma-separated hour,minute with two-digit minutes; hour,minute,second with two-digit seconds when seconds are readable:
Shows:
11,58
